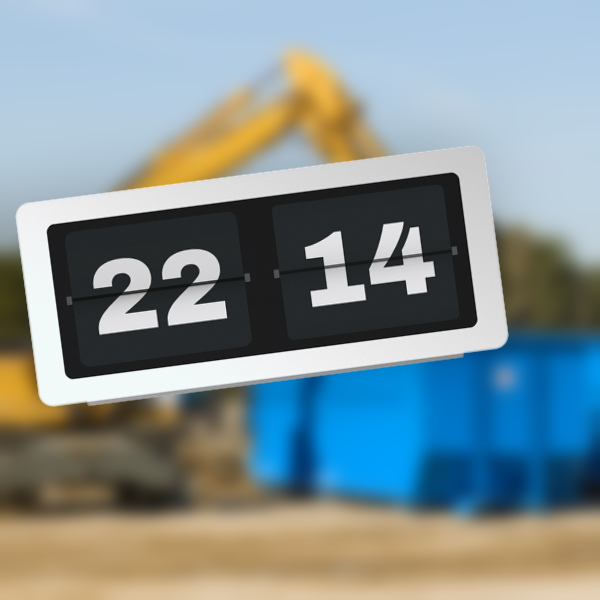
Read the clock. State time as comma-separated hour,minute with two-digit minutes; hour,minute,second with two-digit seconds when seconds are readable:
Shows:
22,14
